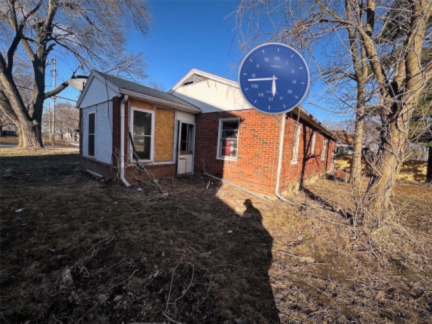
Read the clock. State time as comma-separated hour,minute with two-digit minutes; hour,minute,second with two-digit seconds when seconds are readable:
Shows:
5,43
